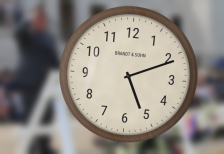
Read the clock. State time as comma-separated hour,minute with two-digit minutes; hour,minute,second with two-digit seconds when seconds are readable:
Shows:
5,11
